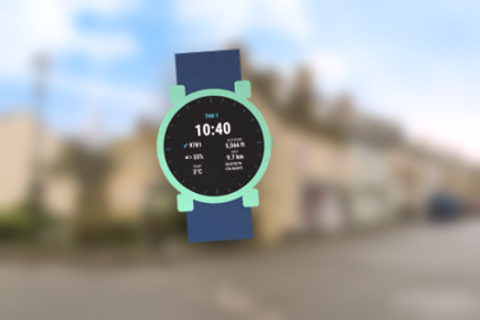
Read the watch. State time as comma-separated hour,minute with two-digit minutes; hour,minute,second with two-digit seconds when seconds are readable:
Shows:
10,40
